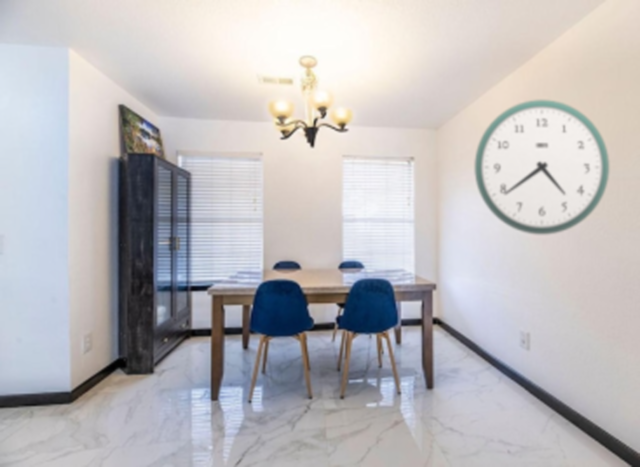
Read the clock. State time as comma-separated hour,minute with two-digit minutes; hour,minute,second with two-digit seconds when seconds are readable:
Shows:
4,39
